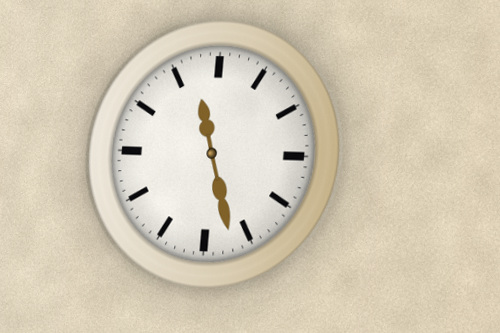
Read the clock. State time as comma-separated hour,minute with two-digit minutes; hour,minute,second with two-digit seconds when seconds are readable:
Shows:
11,27
